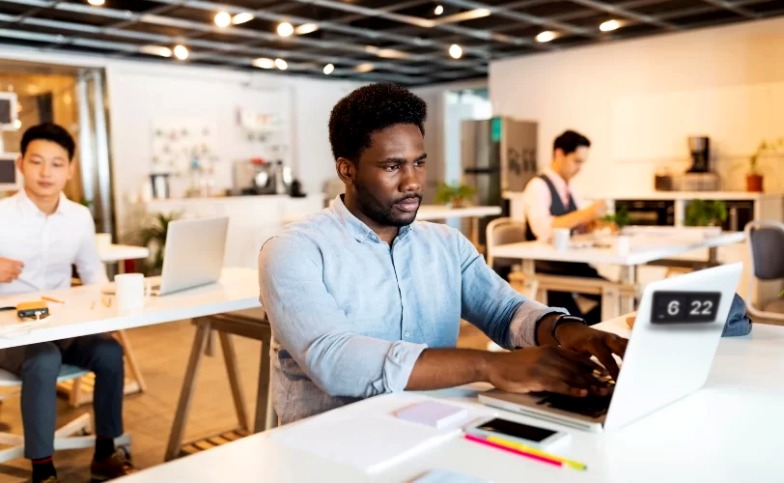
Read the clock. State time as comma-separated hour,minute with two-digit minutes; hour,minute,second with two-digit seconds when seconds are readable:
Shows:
6,22
